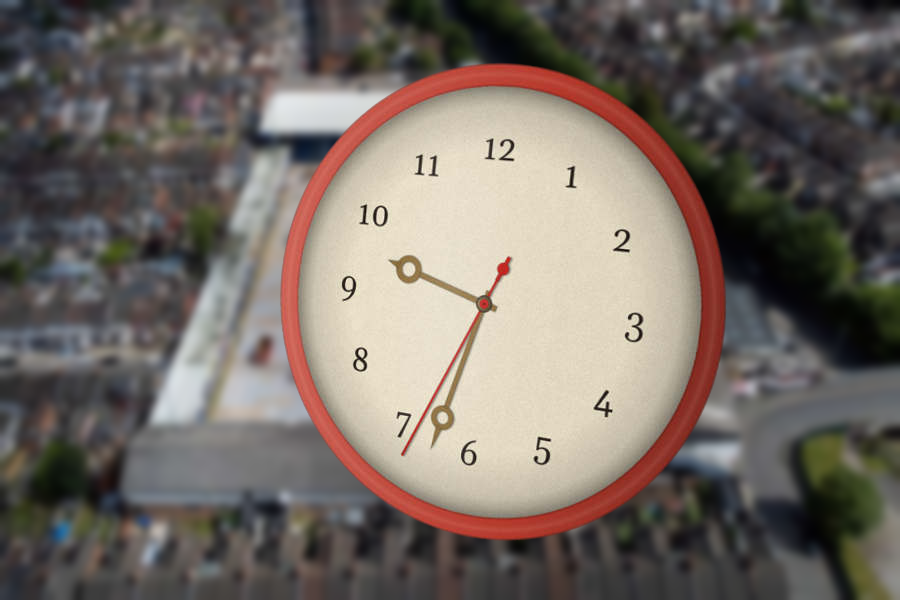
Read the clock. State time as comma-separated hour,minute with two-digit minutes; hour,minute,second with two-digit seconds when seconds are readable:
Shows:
9,32,34
